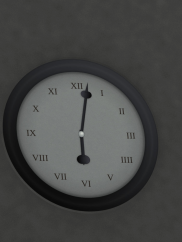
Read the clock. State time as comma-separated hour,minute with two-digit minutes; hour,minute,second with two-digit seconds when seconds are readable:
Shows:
6,02
